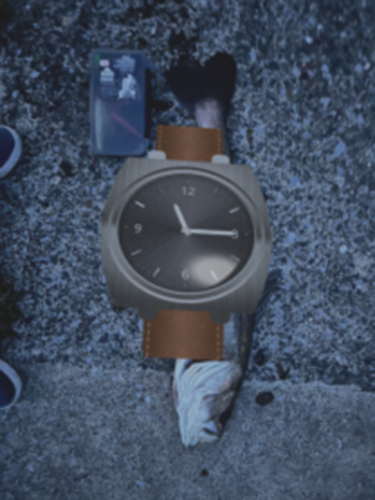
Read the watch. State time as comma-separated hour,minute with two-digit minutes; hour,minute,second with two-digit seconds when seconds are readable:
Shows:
11,15
